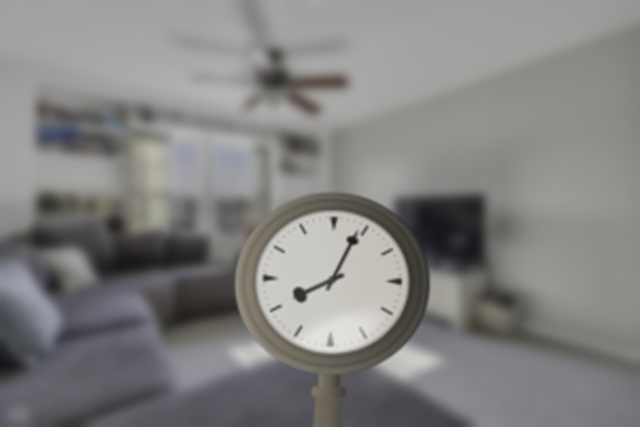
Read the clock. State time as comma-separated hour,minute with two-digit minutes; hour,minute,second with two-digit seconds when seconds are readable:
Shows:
8,04
